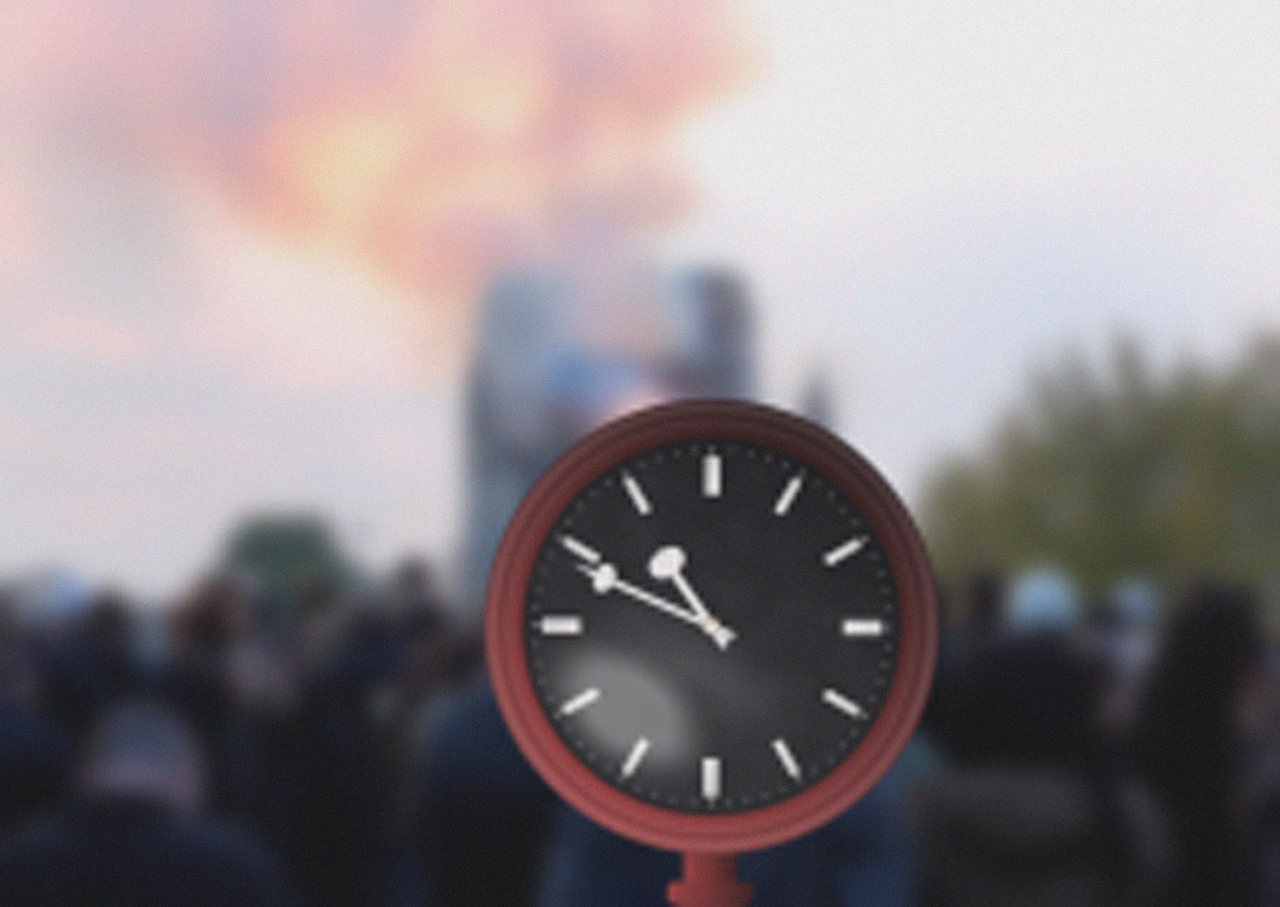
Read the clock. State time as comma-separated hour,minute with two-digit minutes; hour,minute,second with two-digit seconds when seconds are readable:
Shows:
10,49
